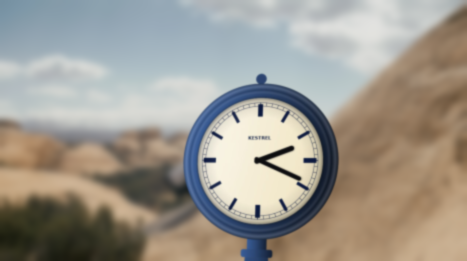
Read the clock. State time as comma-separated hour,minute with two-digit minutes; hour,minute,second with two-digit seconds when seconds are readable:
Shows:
2,19
